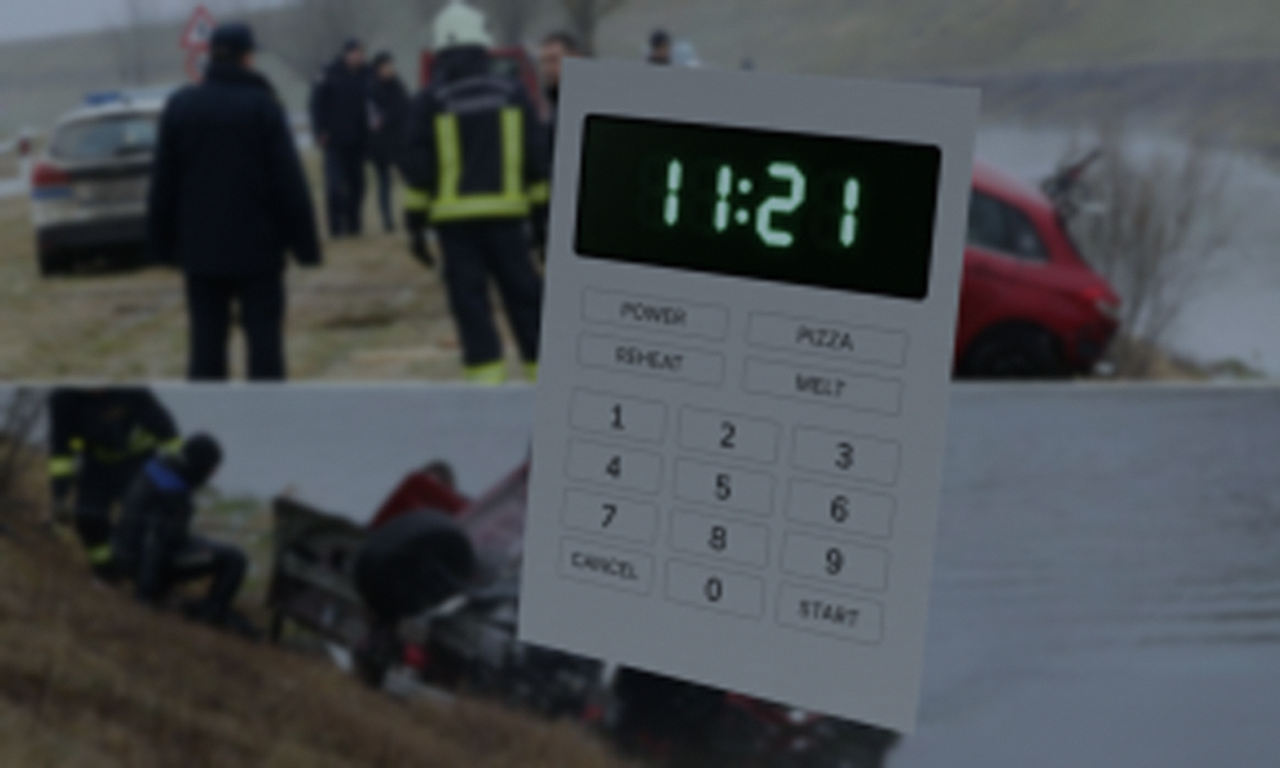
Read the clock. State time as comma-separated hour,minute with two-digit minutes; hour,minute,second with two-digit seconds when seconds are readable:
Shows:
11,21
